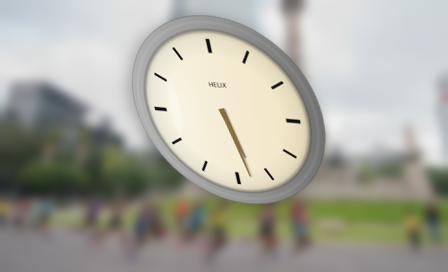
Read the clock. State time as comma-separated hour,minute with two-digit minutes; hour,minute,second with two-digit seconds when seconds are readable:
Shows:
5,28
